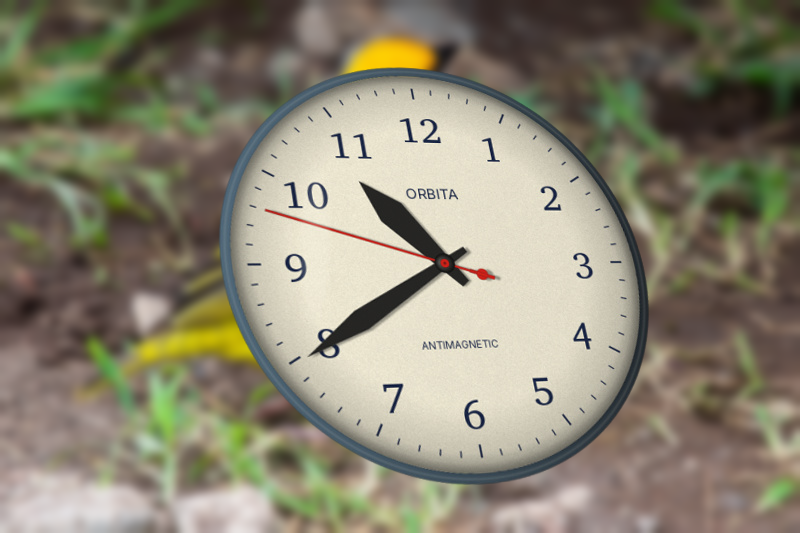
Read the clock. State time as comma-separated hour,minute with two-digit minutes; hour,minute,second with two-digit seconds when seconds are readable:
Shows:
10,39,48
